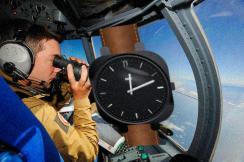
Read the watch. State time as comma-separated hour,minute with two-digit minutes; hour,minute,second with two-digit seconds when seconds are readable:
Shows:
12,12
